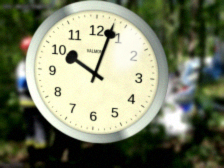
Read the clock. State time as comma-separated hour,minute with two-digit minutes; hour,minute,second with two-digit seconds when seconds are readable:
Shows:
10,03
